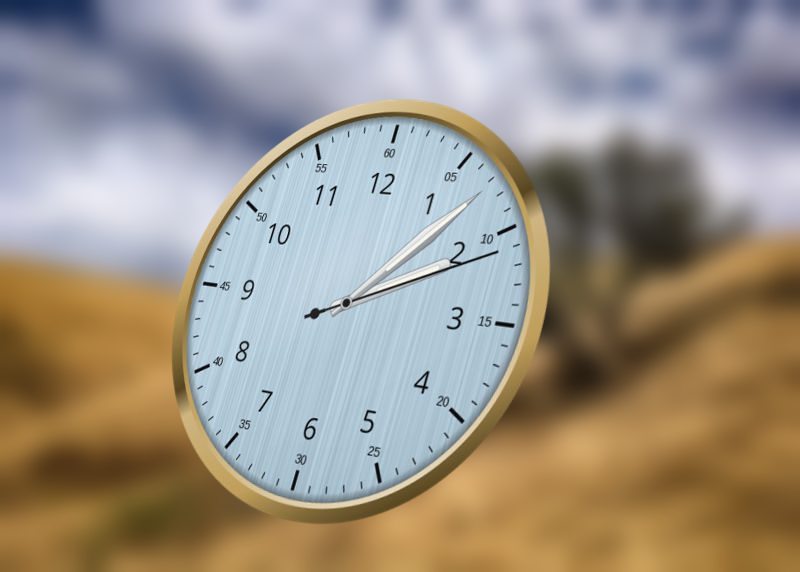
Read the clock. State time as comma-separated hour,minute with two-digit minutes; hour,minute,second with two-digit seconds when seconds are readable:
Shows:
2,07,11
